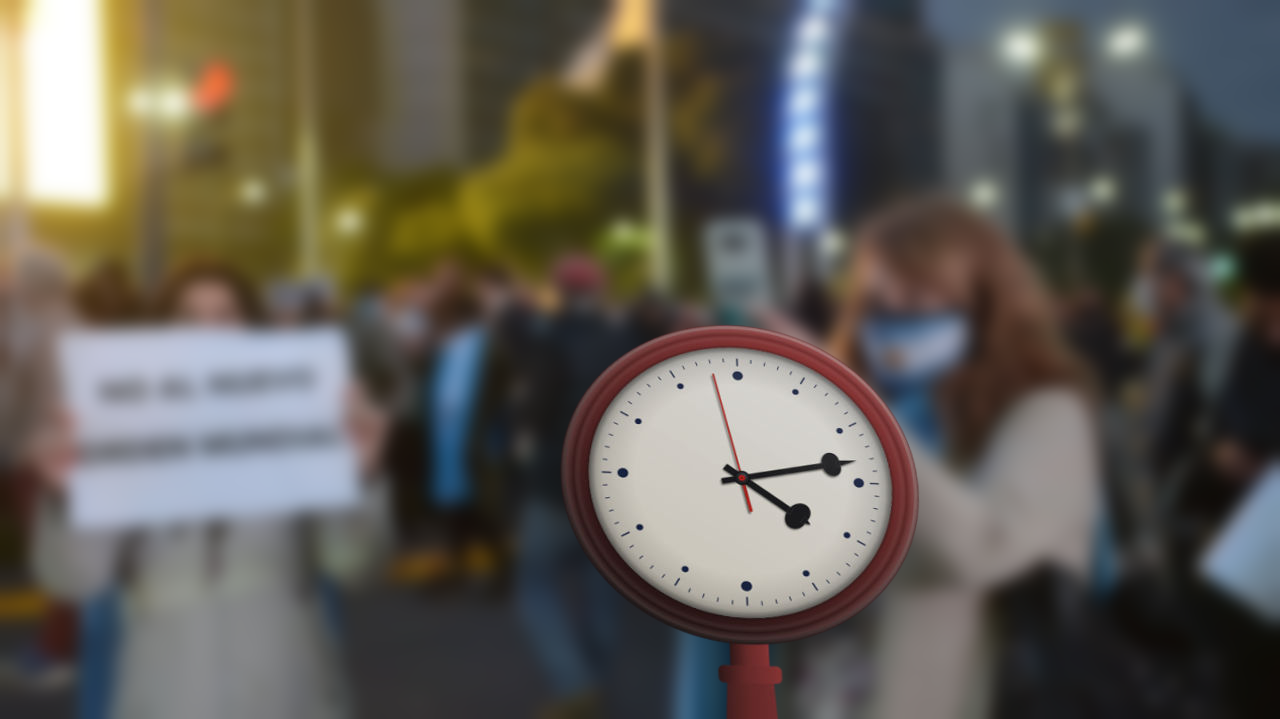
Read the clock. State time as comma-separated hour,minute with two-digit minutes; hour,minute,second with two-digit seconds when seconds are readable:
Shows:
4,12,58
